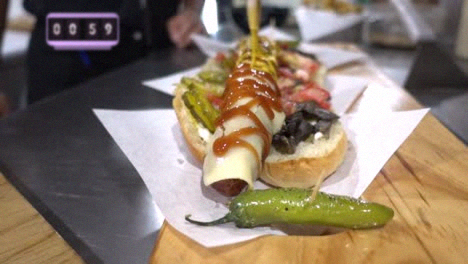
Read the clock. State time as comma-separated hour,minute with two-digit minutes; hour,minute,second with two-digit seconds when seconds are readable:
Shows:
0,59
